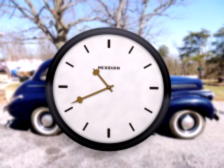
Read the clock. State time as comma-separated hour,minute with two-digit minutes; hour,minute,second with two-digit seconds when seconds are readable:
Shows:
10,41
